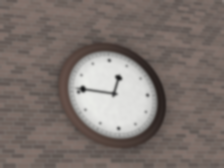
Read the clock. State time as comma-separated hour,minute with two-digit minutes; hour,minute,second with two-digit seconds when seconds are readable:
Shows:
12,46
